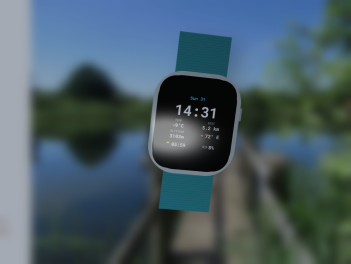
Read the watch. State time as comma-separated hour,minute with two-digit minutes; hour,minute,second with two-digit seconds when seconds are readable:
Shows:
14,31
